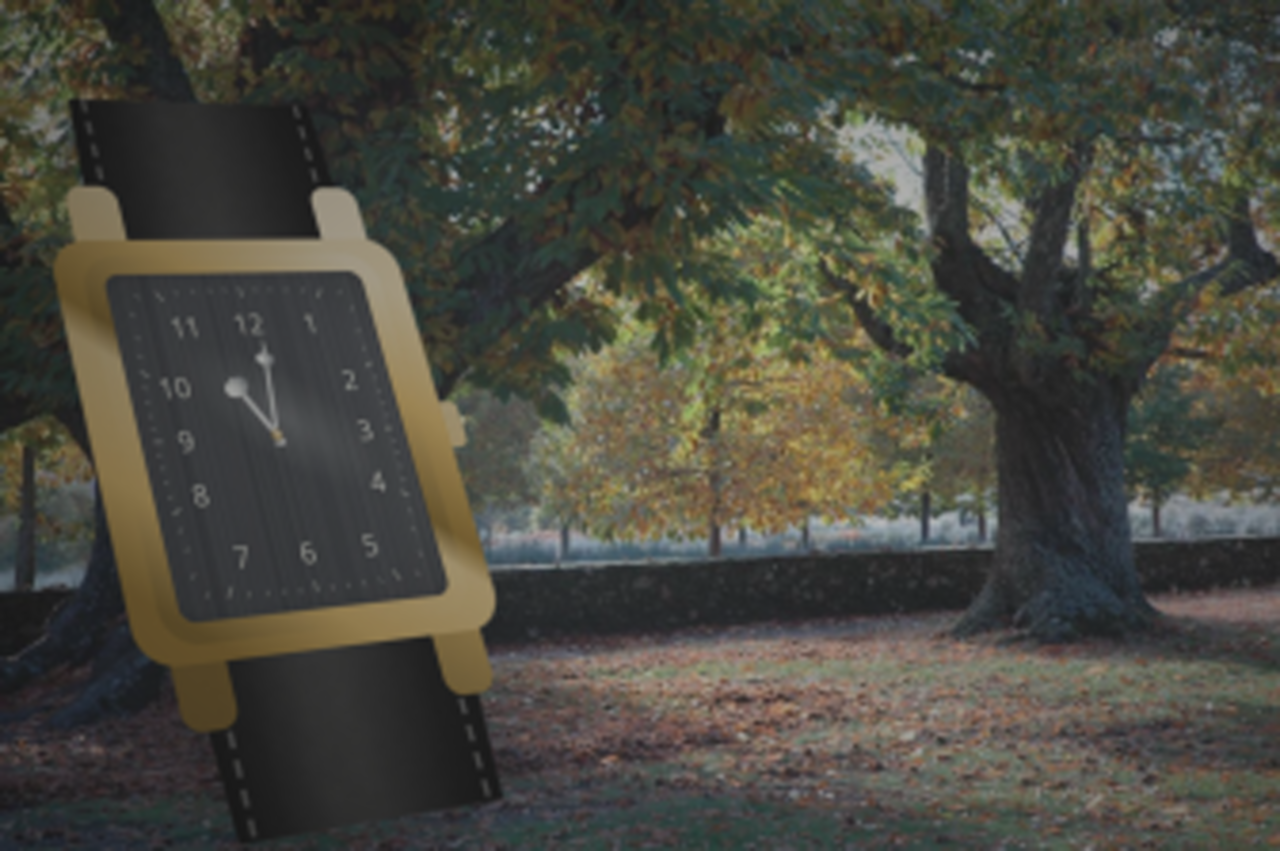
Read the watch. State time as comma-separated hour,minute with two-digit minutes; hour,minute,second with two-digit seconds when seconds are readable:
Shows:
11,01
